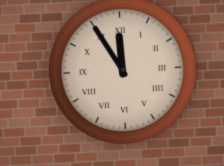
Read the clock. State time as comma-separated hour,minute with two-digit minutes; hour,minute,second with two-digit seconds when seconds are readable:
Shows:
11,55
